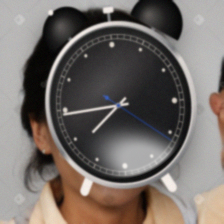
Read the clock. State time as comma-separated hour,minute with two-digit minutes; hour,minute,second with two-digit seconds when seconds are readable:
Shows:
7,44,21
